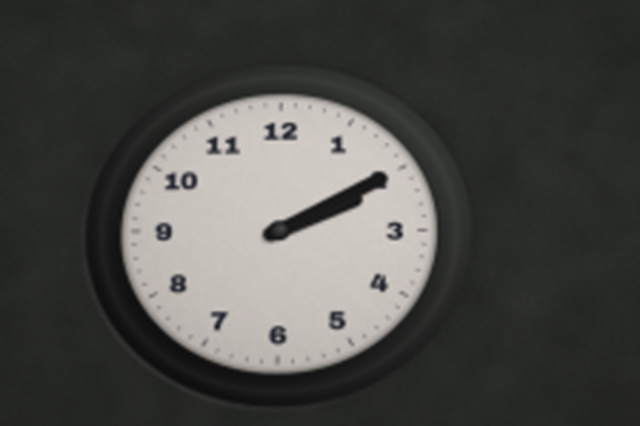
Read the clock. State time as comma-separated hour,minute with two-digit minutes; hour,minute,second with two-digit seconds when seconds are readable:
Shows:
2,10
